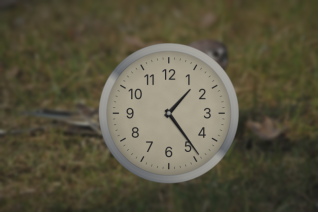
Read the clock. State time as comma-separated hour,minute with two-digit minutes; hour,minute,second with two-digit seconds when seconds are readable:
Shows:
1,24
